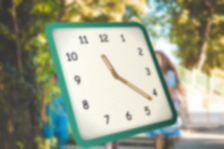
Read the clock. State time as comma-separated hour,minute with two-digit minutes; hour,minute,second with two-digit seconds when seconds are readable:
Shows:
11,22
